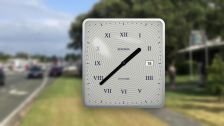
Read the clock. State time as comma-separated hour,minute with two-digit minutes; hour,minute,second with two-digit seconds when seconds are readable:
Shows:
1,38
